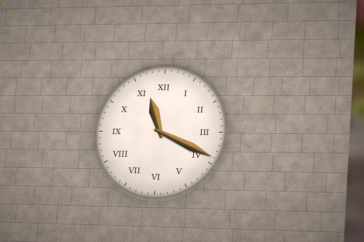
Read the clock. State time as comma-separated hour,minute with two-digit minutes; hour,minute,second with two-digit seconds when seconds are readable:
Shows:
11,19
